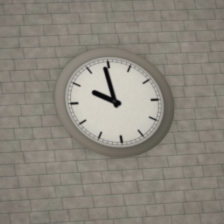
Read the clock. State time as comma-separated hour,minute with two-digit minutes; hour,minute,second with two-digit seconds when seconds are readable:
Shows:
9,59
